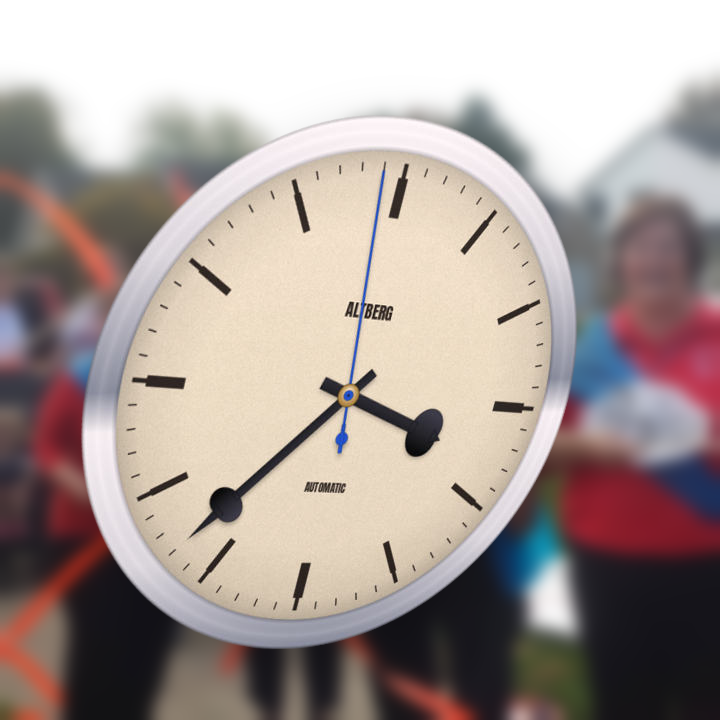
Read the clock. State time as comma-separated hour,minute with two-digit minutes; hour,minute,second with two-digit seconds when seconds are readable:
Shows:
3,36,59
